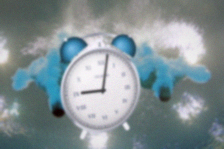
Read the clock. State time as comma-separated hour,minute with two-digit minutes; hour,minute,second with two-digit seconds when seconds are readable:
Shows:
9,02
